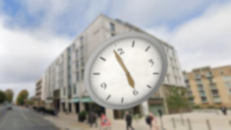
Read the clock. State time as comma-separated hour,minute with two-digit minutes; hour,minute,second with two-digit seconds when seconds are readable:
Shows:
5,59
